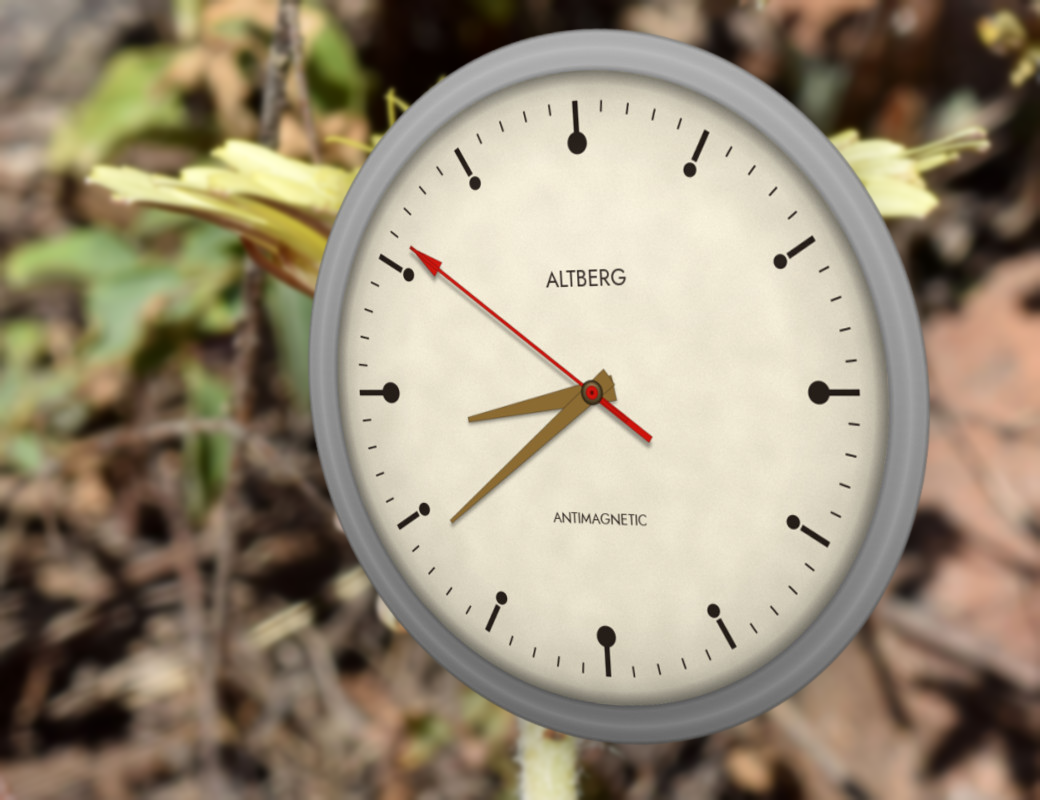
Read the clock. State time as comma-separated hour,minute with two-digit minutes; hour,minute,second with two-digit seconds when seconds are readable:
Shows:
8,38,51
